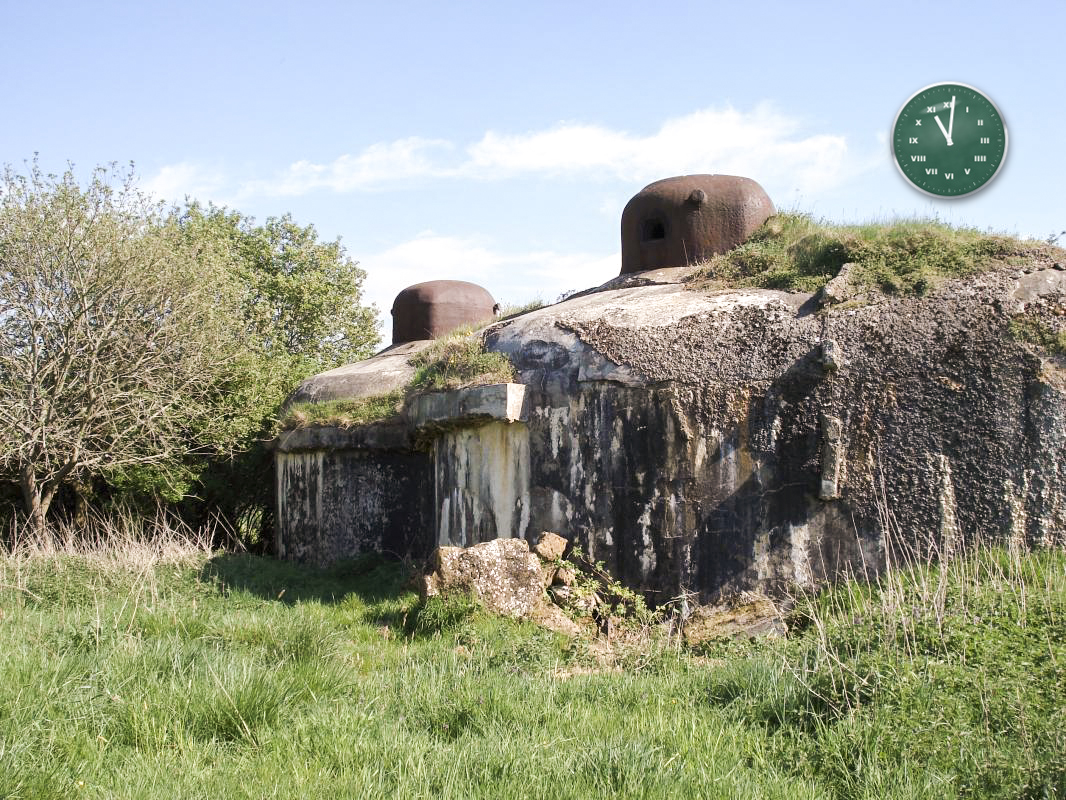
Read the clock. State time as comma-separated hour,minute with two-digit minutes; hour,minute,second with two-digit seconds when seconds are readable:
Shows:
11,01
